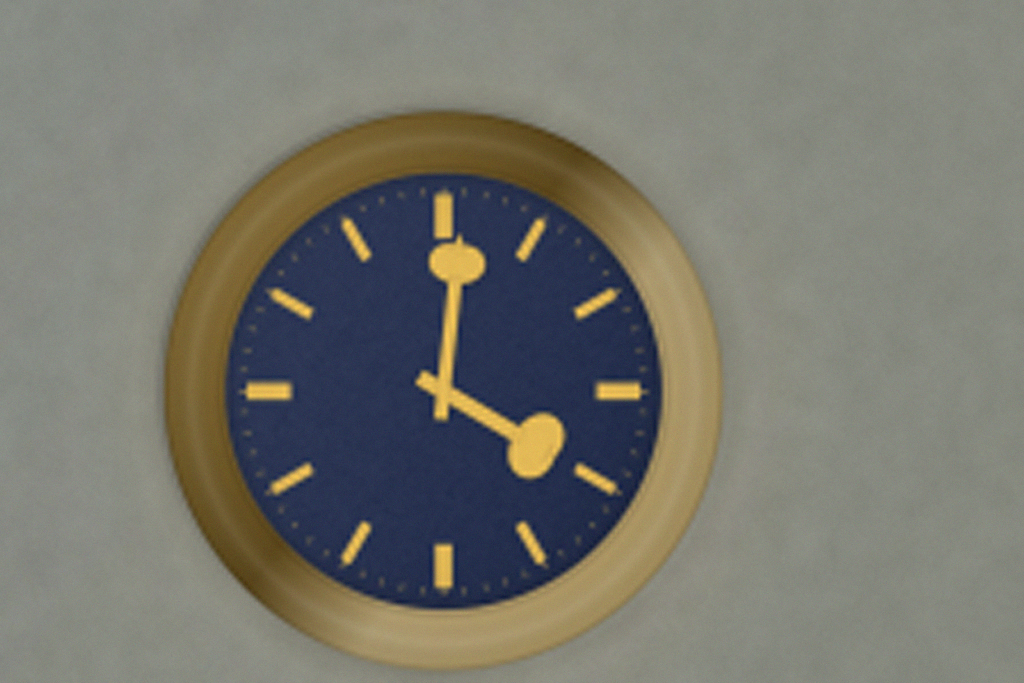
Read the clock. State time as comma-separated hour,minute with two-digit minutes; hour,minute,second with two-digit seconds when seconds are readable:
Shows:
4,01
